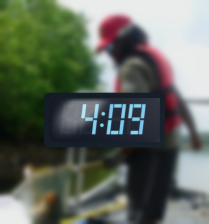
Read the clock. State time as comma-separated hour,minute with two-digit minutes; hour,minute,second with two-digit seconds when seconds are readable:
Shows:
4,09
